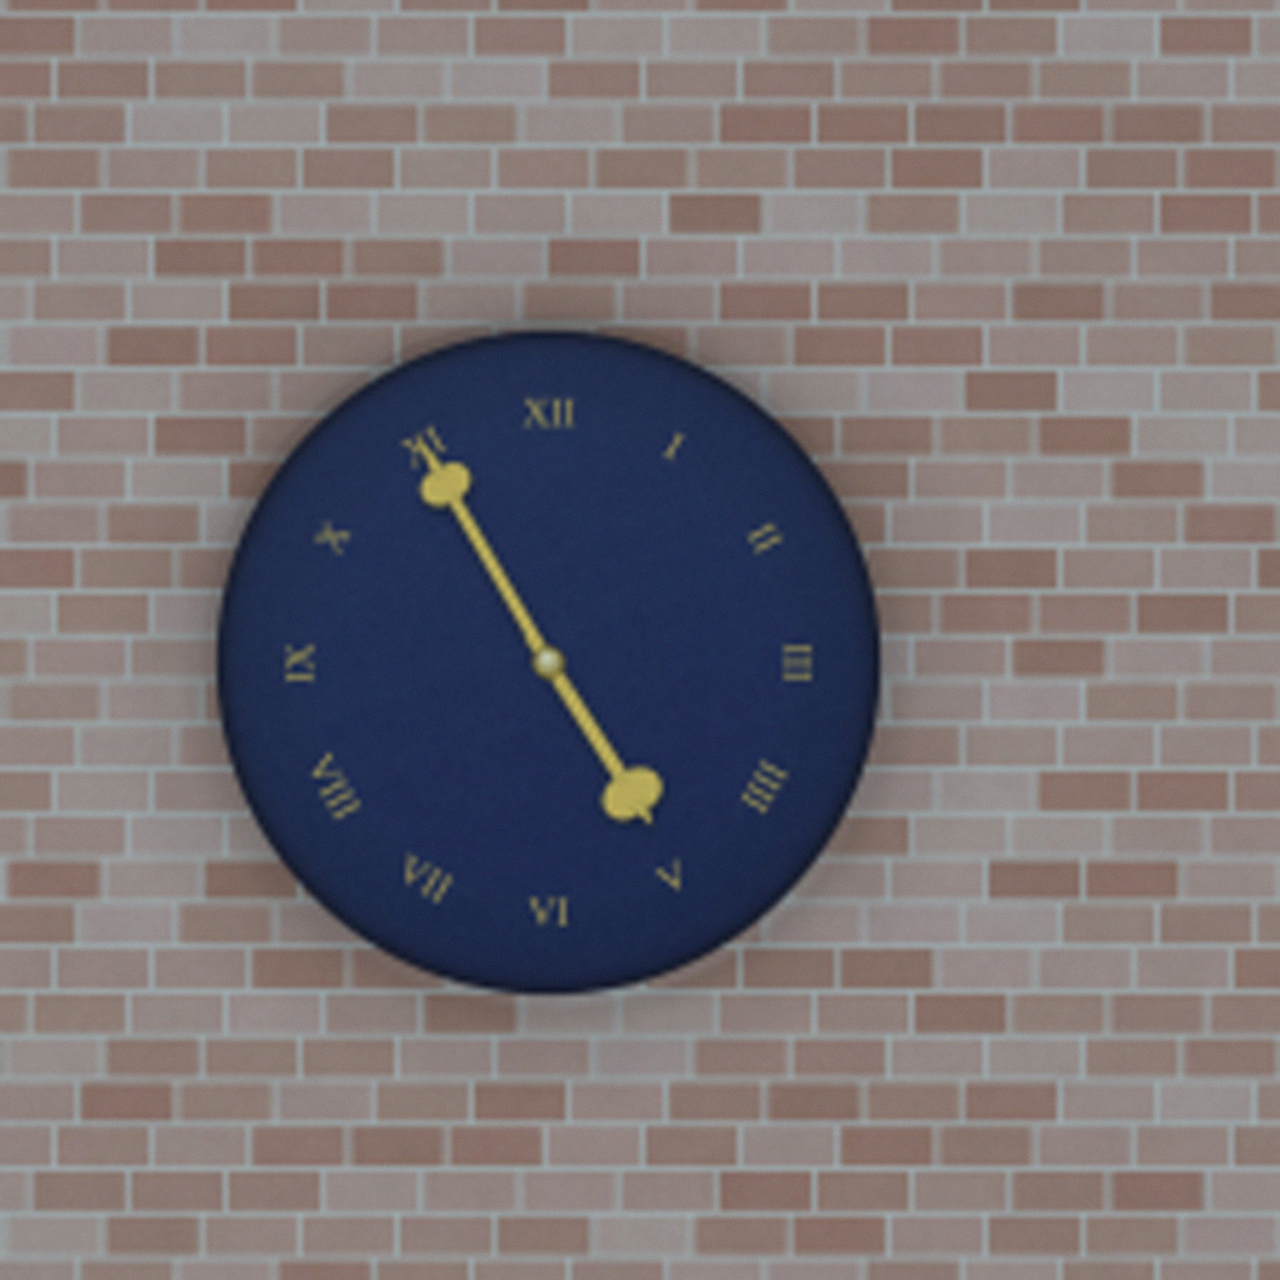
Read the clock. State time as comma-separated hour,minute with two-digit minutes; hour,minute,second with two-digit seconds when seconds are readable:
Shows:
4,55
